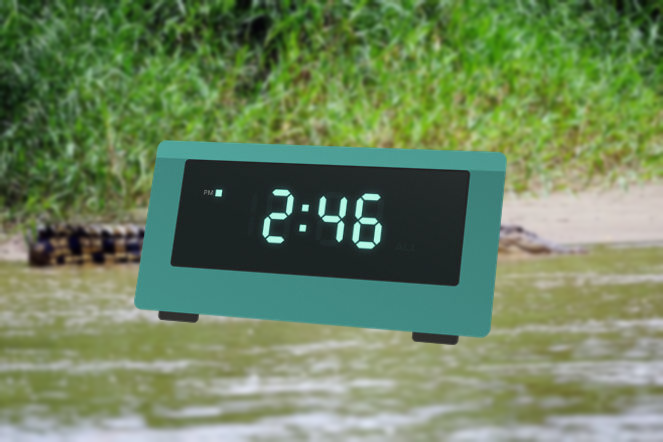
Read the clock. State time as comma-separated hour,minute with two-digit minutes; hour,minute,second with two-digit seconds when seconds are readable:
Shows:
2,46
